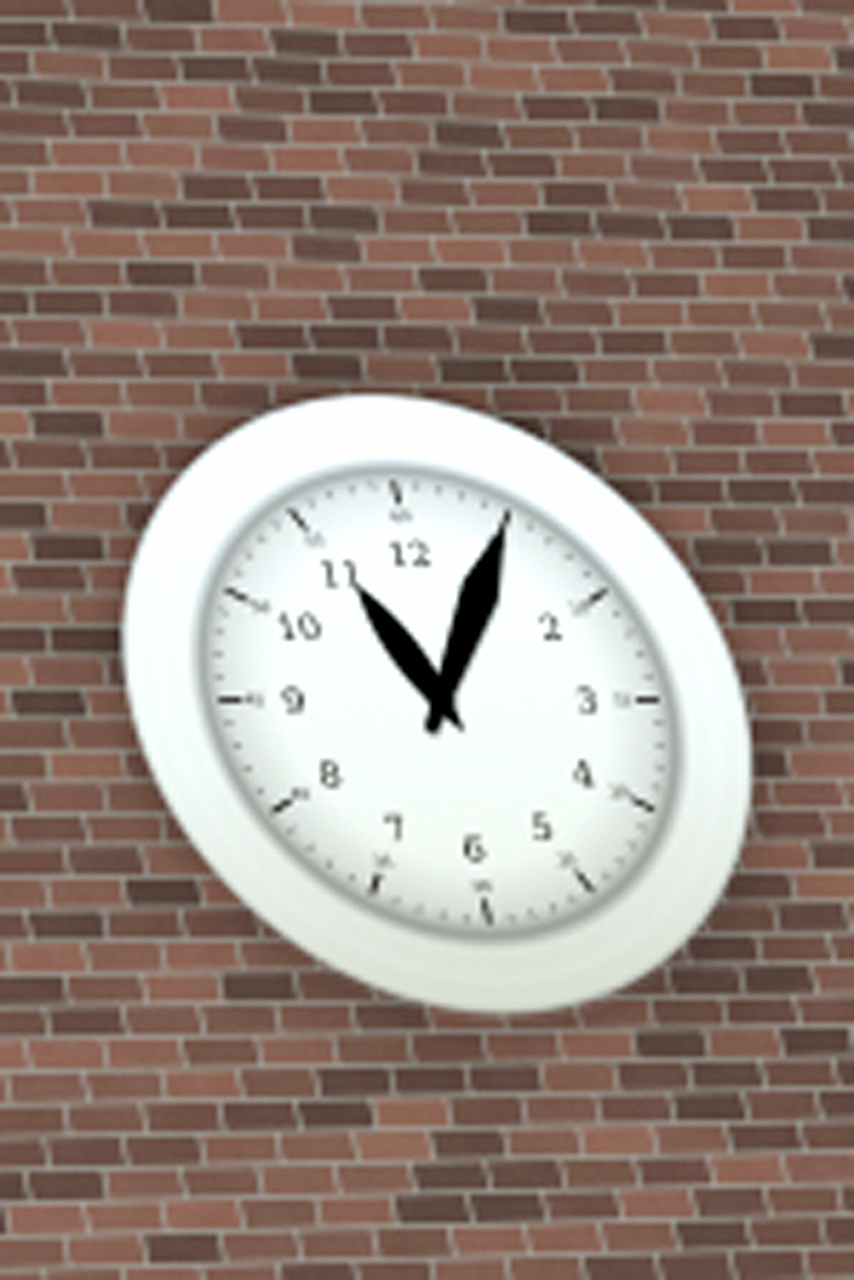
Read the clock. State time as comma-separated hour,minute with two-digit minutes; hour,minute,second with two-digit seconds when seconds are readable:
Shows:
11,05
